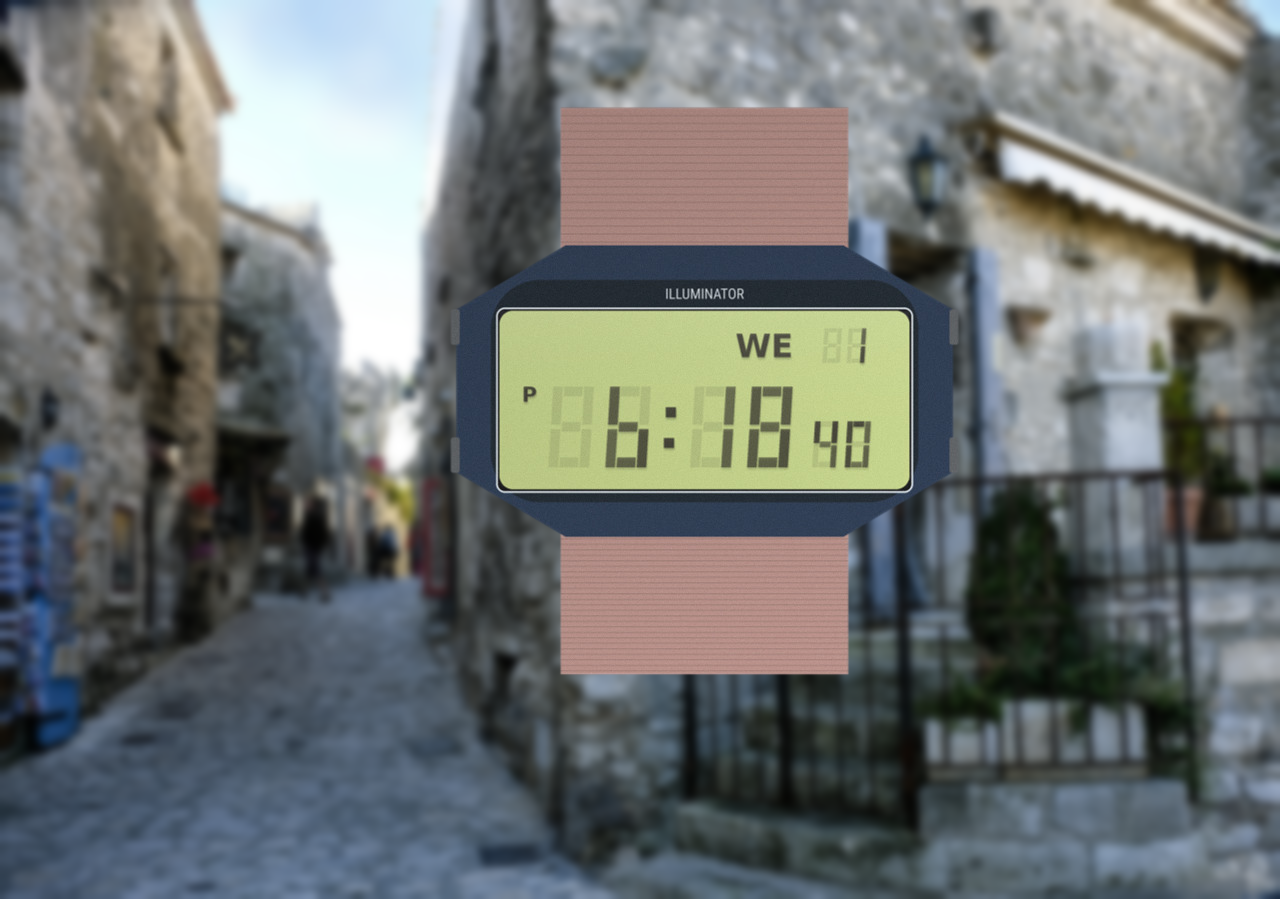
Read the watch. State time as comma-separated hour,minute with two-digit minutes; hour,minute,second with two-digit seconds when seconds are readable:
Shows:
6,18,40
